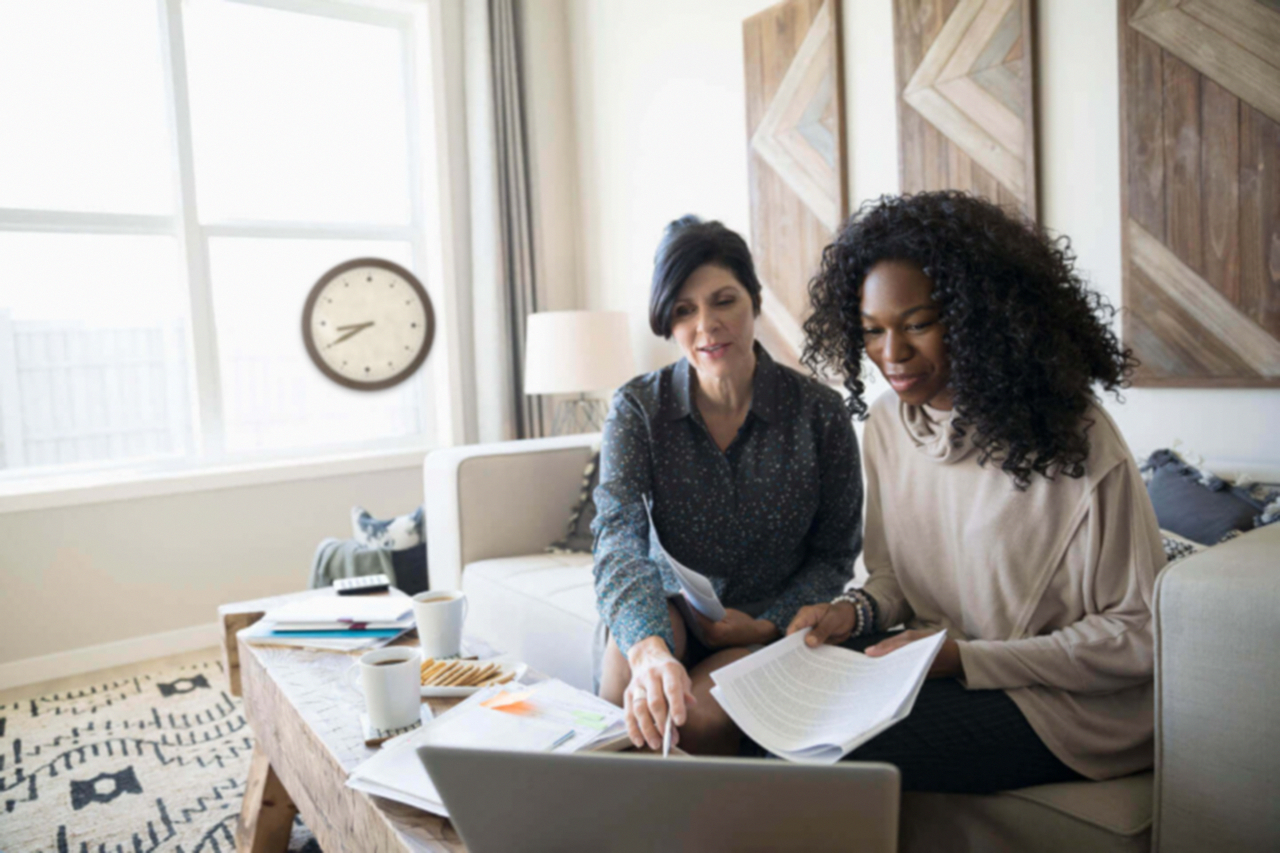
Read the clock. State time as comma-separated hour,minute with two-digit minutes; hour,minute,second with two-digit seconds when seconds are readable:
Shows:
8,40
